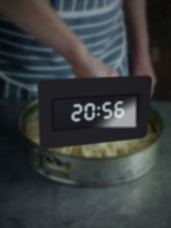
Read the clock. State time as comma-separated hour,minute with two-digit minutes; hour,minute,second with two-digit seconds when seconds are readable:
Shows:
20,56
